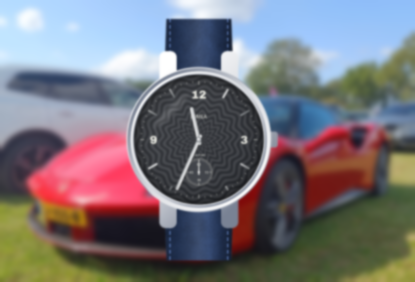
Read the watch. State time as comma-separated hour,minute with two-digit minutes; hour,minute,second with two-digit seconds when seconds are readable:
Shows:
11,34
